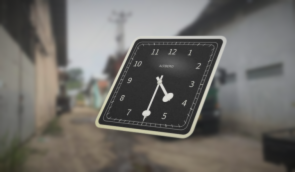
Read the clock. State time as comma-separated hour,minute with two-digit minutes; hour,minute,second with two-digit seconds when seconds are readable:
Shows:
4,30
